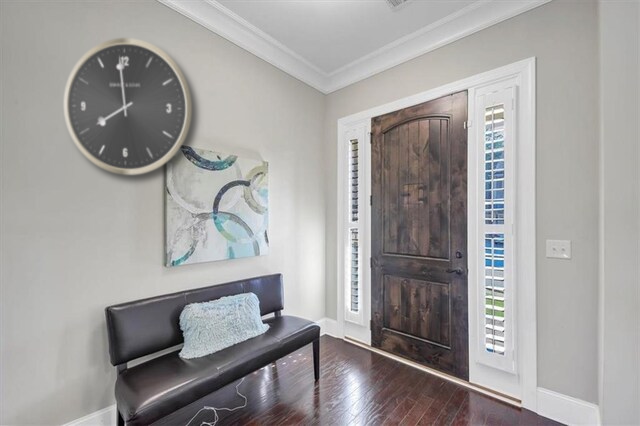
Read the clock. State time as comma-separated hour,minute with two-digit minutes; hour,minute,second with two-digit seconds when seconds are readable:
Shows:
7,59
